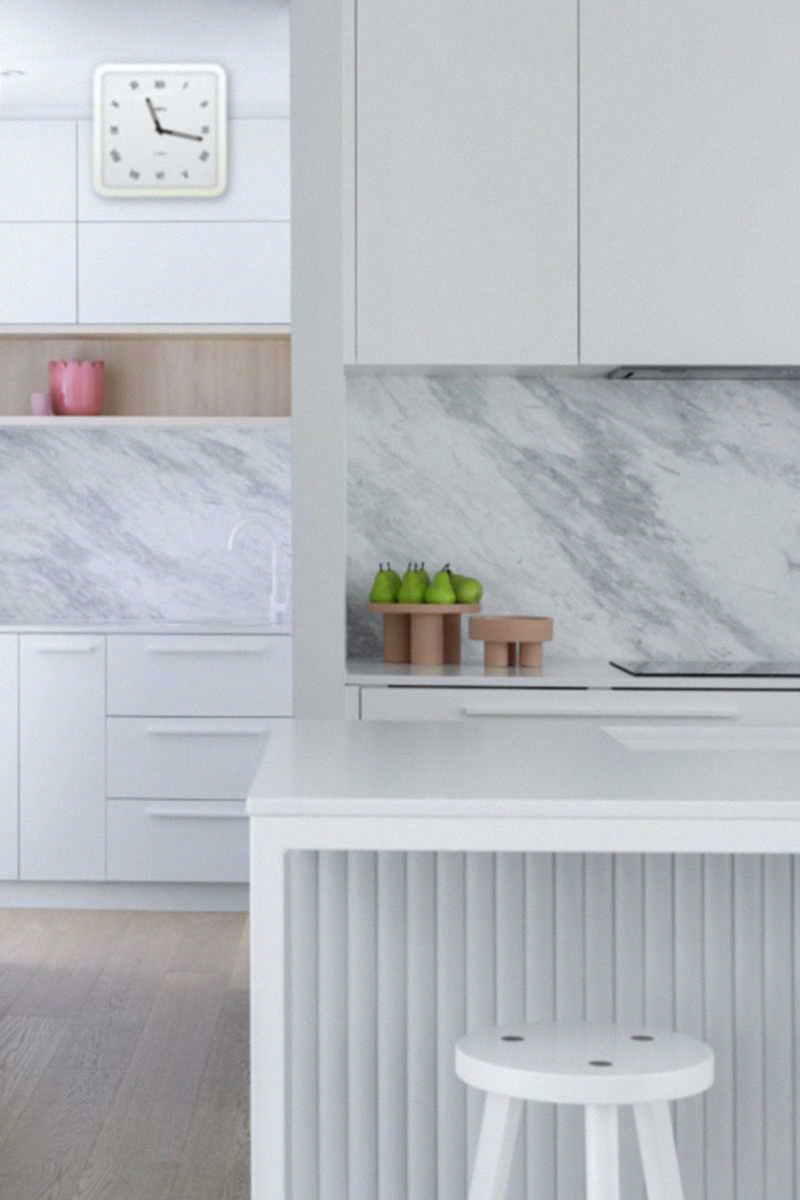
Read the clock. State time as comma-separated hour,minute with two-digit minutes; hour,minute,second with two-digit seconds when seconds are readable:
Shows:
11,17
